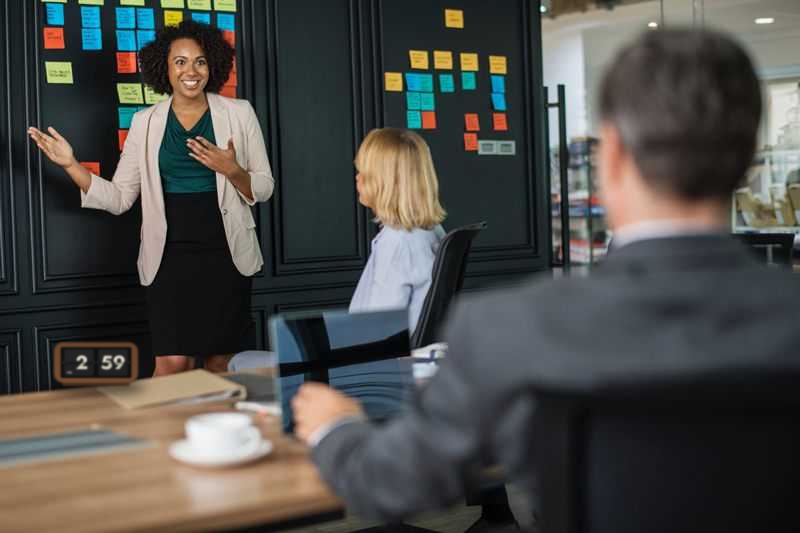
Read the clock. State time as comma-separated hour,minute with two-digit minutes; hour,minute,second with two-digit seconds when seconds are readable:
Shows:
2,59
